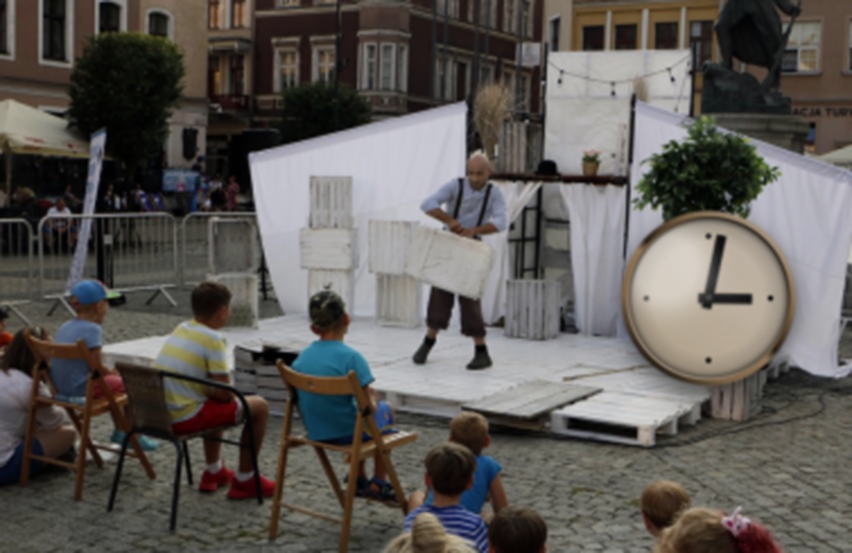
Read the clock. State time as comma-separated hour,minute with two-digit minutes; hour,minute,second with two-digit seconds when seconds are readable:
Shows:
3,02
